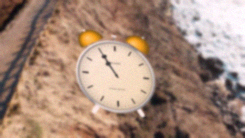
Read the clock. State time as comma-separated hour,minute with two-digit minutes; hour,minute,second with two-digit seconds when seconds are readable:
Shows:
10,55
